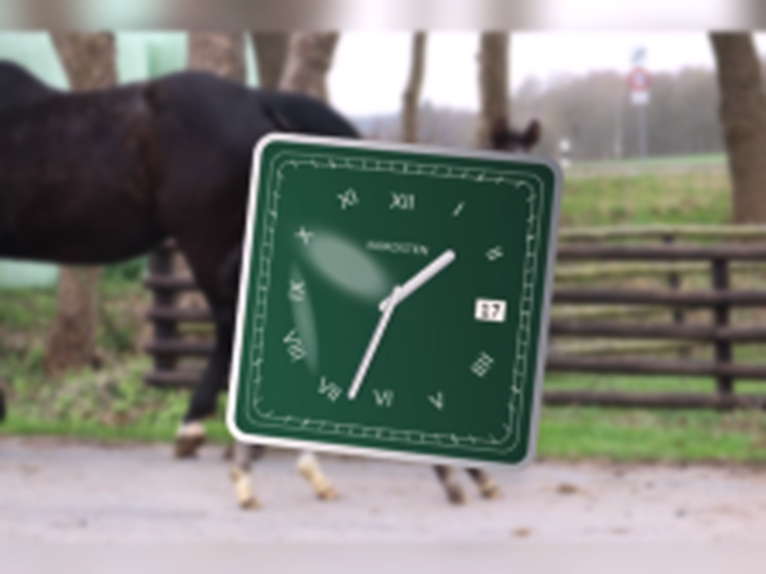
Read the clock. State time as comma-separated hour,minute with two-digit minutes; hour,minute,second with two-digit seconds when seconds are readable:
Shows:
1,33
